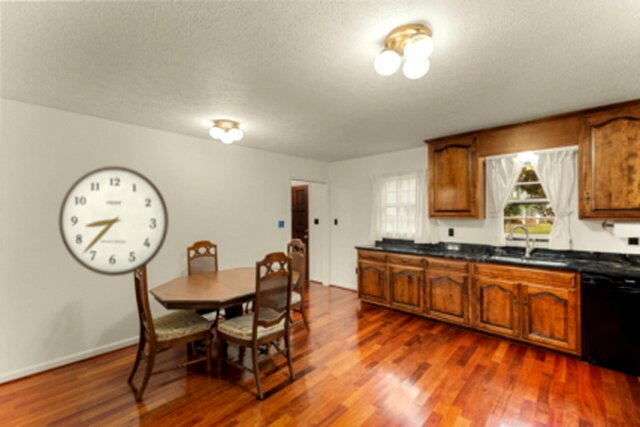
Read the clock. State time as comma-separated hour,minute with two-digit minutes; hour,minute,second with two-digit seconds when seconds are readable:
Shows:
8,37
